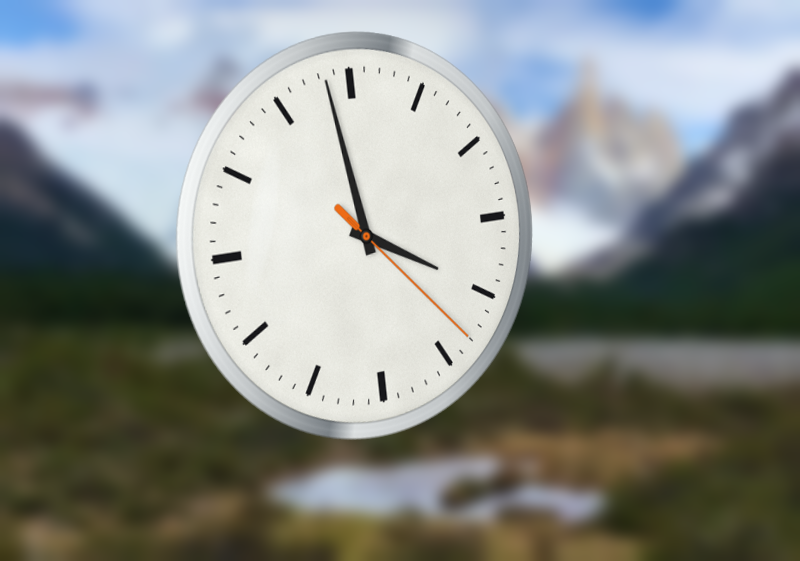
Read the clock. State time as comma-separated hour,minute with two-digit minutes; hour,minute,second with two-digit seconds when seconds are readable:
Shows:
3,58,23
